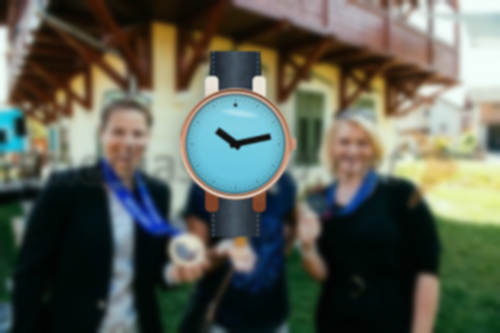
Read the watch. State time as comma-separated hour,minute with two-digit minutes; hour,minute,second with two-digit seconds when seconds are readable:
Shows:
10,13
